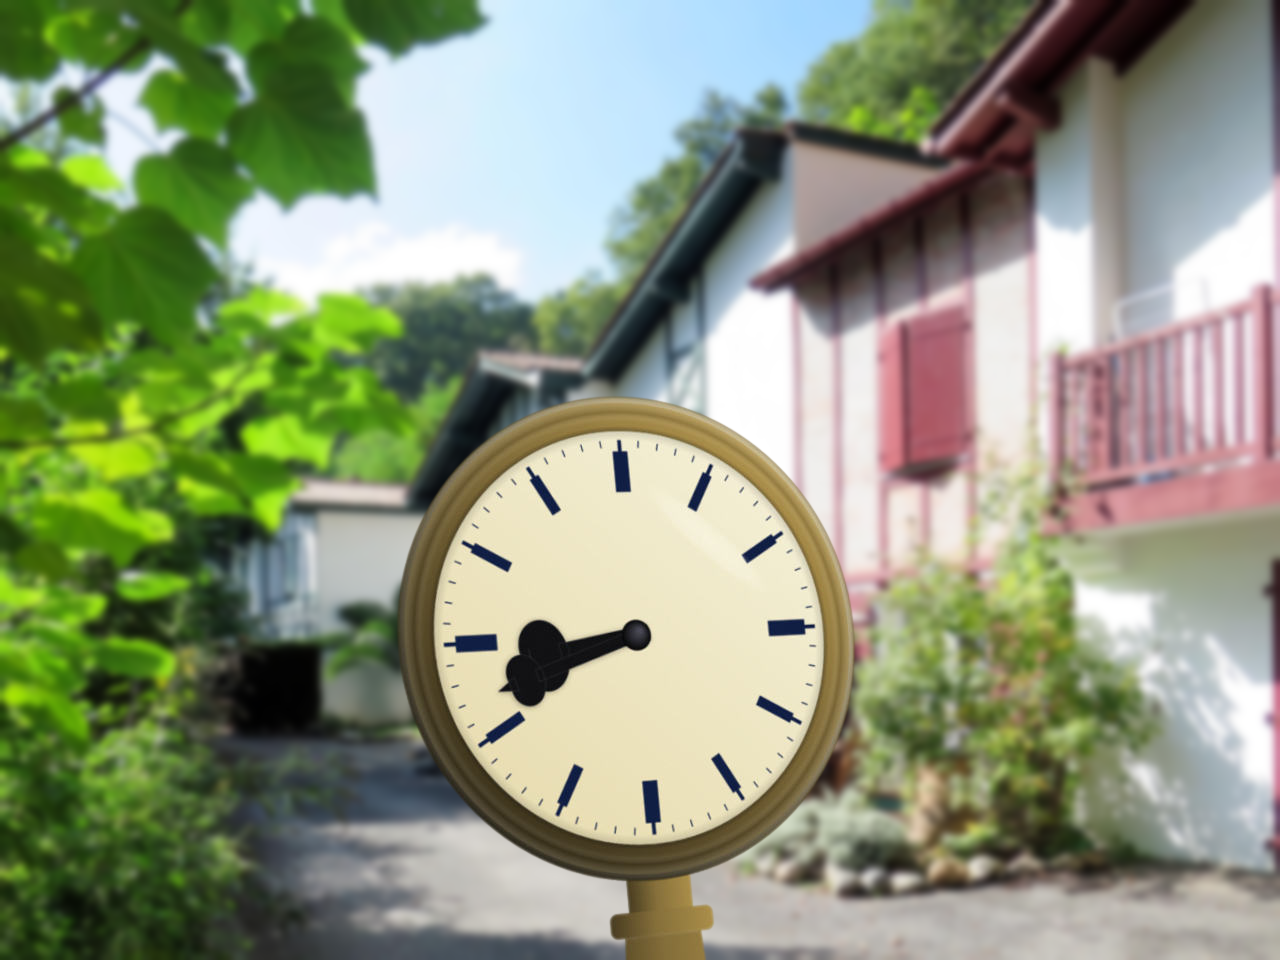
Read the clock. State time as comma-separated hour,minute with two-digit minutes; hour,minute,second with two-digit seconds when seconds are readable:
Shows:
8,42
